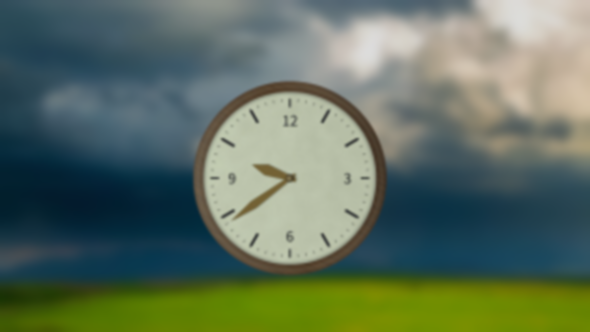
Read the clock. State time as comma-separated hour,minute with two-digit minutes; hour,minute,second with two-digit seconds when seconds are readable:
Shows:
9,39
